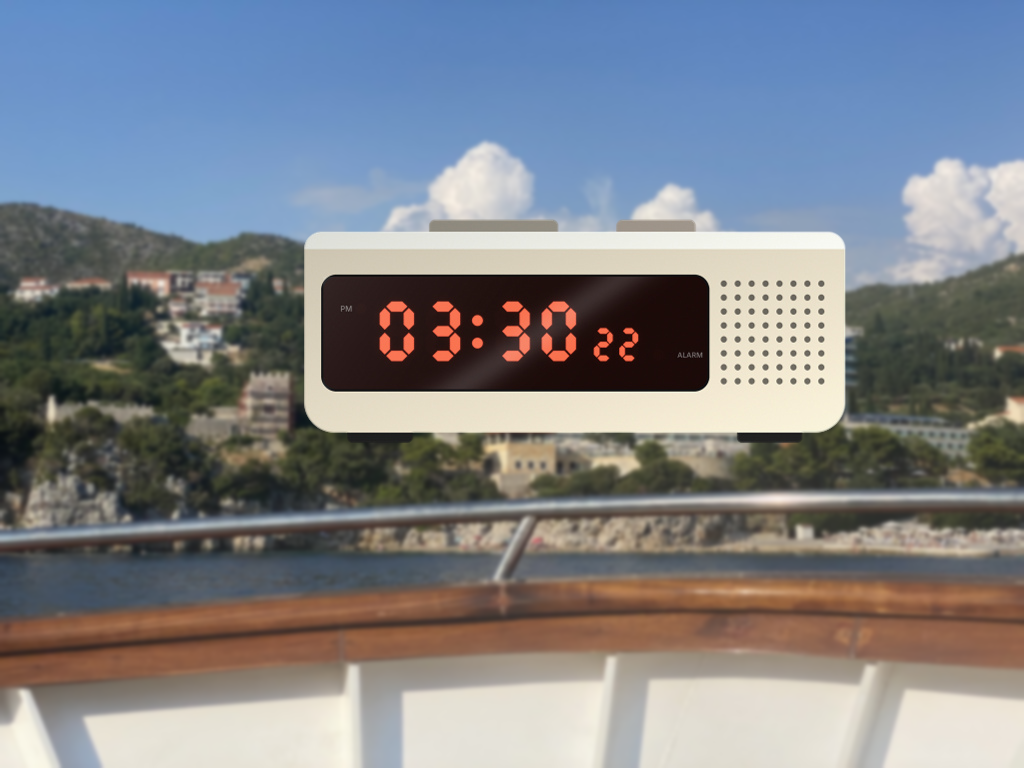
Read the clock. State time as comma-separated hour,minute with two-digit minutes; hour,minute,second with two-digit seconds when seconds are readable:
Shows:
3,30,22
